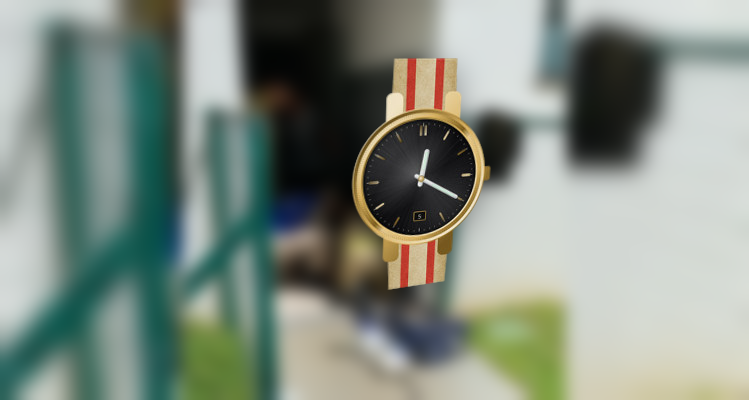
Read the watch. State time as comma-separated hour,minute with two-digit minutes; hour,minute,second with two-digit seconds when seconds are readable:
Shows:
12,20
